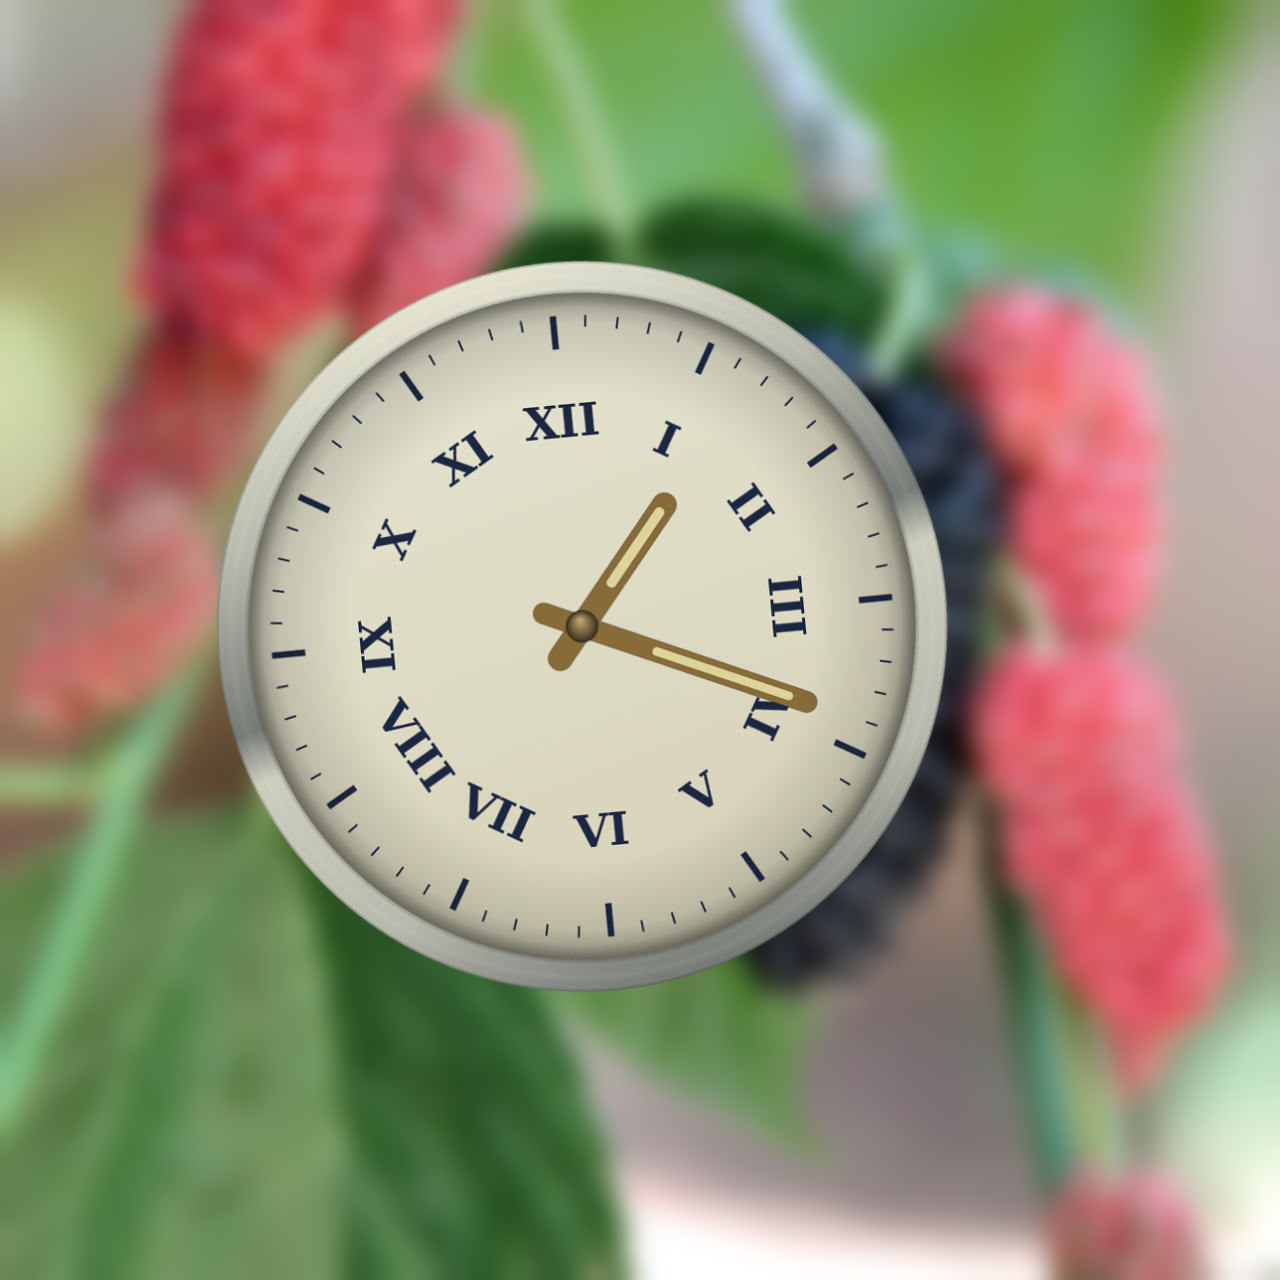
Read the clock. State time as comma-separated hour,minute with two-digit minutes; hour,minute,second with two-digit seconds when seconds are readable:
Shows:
1,19
